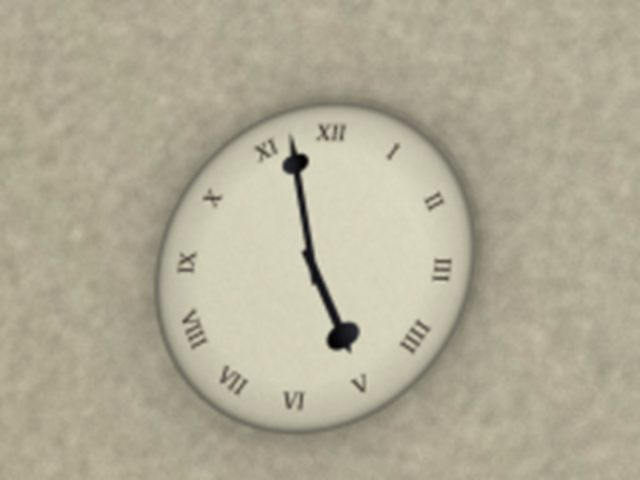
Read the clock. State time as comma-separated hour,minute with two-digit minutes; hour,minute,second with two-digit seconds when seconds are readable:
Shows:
4,57
